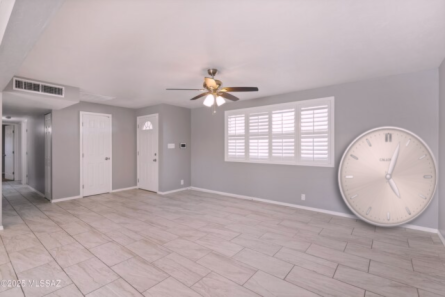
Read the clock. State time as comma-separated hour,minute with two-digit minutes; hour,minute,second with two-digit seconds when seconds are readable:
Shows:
5,03
